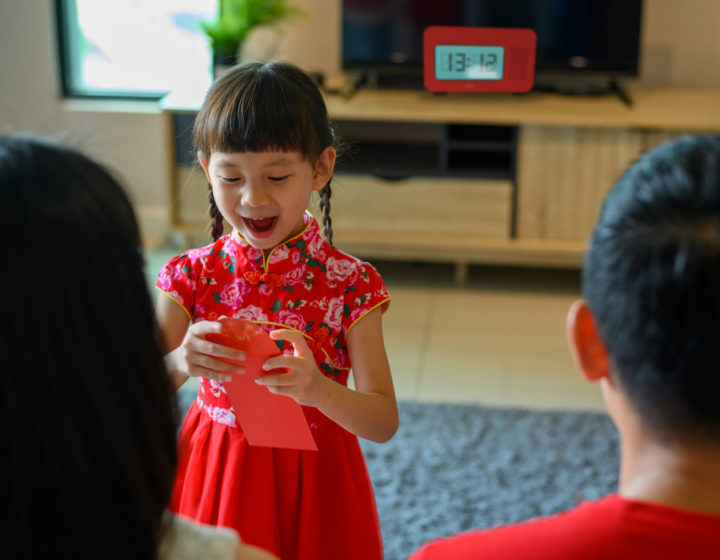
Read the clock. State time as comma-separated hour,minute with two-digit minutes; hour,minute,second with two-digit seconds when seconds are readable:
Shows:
13,12
